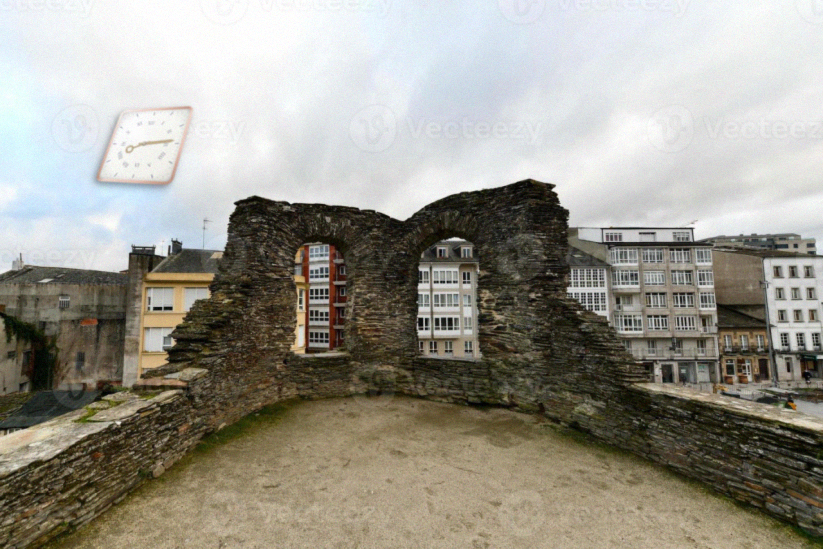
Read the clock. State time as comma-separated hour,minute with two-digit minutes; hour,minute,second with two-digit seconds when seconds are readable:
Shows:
8,14
